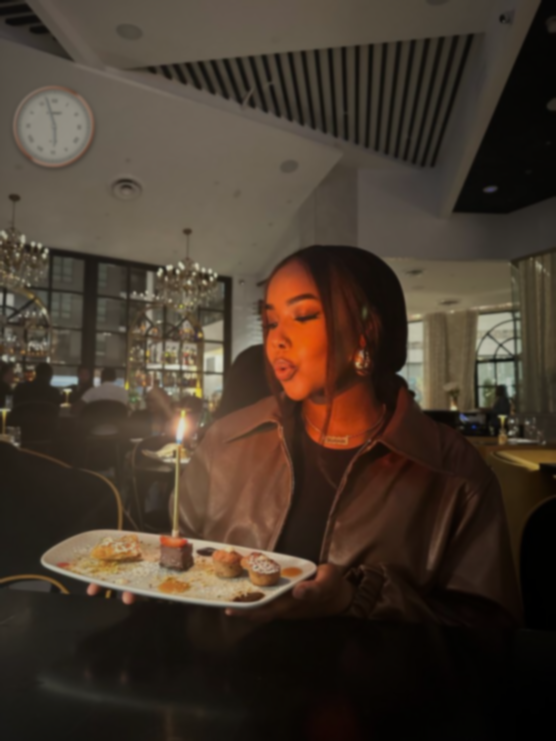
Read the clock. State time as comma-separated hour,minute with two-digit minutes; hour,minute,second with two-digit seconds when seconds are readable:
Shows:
5,57
